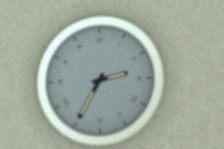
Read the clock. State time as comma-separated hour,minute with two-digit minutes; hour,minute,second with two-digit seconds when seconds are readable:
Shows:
2,35
